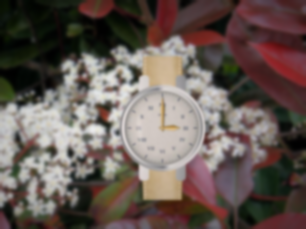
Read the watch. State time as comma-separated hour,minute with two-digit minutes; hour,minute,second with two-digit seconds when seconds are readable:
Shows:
3,00
